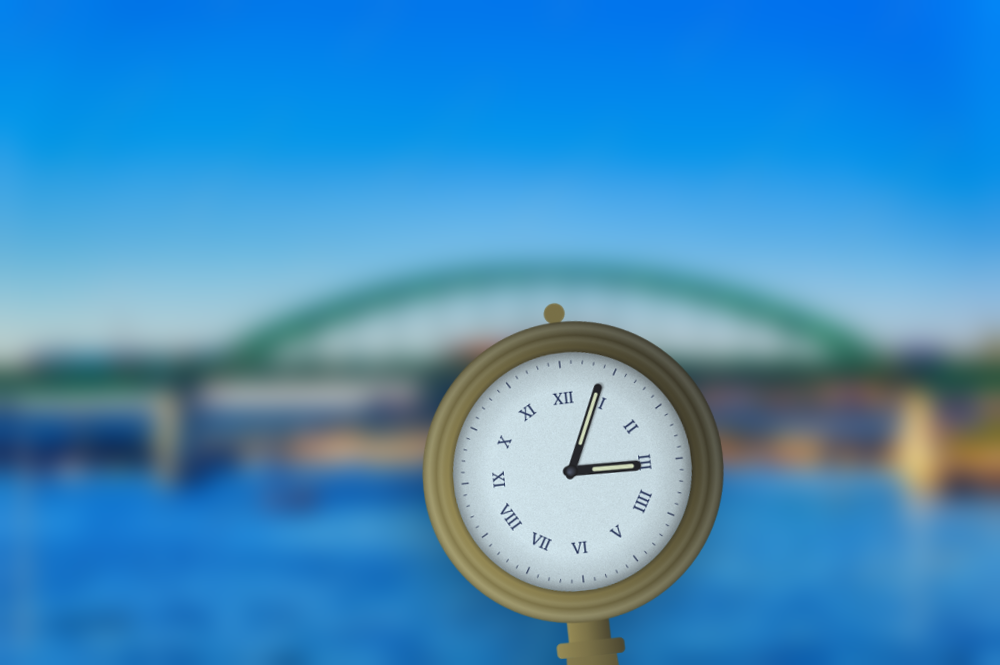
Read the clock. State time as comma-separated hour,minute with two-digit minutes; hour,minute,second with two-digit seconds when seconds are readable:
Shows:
3,04
